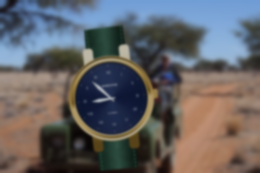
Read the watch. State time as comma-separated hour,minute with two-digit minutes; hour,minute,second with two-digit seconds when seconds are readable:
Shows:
8,53
